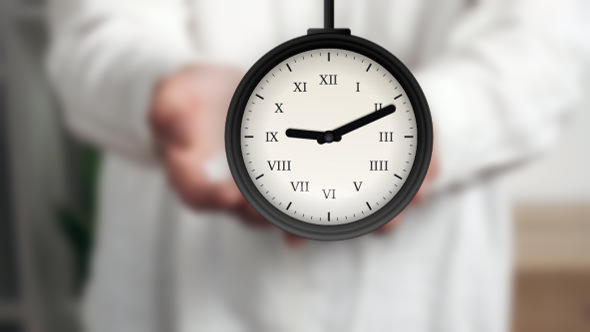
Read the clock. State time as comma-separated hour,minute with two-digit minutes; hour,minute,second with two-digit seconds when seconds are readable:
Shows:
9,11
